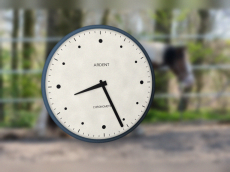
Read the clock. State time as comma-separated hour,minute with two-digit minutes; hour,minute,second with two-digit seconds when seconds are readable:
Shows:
8,26
